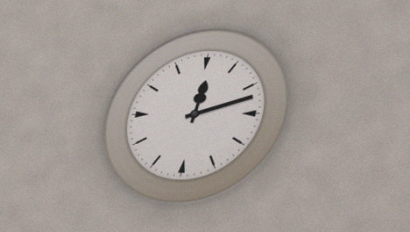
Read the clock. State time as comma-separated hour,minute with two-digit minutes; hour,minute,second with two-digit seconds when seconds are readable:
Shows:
12,12
